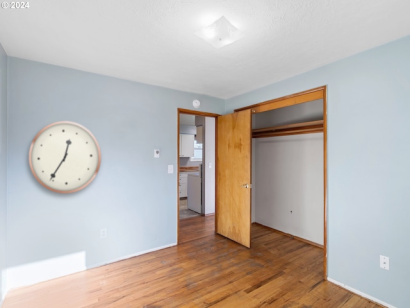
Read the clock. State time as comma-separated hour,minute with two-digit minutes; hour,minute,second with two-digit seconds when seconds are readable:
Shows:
12,36
